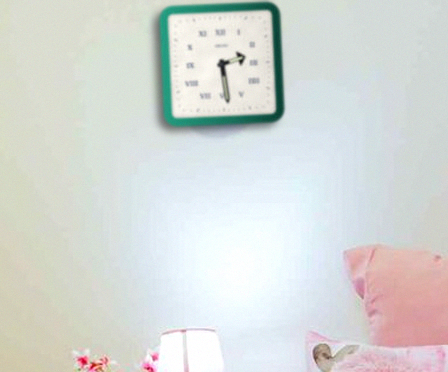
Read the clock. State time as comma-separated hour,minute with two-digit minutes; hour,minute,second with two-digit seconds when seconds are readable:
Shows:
2,29
